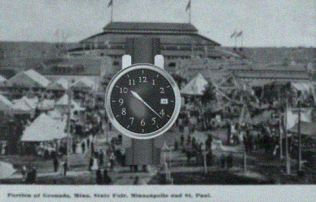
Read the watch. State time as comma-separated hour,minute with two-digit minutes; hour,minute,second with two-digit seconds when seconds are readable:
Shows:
10,22
